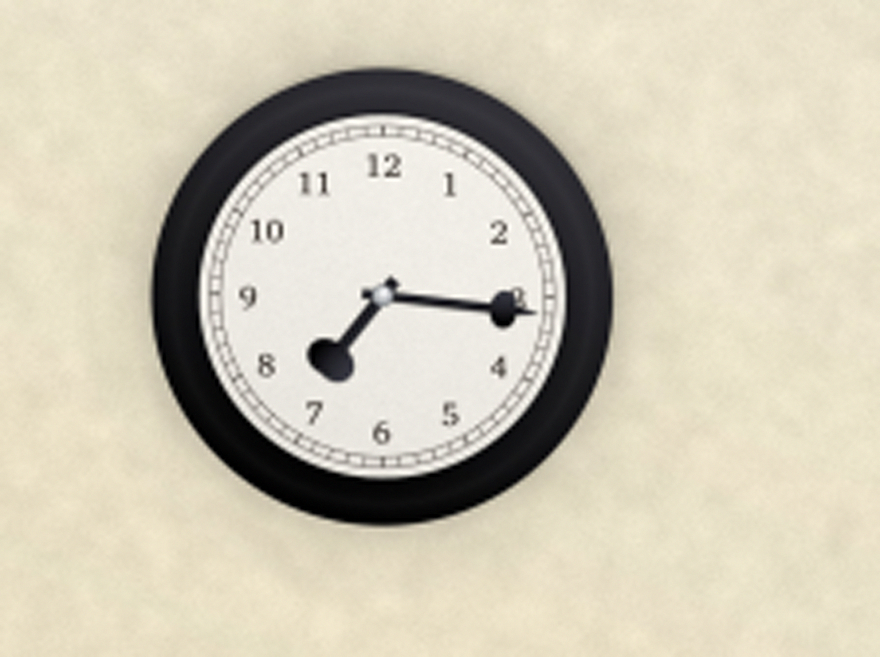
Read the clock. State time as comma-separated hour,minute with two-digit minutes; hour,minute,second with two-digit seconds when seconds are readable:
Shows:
7,16
